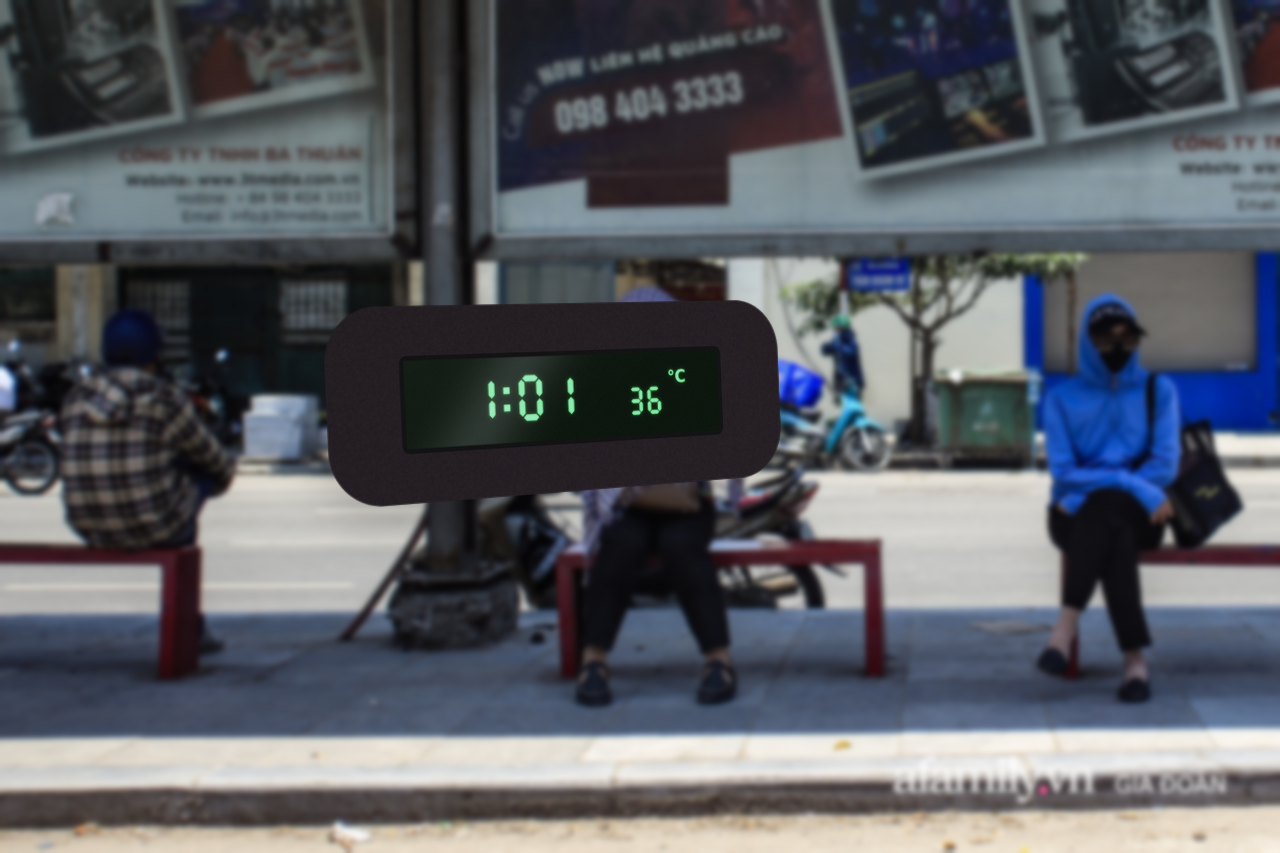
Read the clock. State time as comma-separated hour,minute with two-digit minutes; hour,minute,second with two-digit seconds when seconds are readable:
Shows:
1,01
